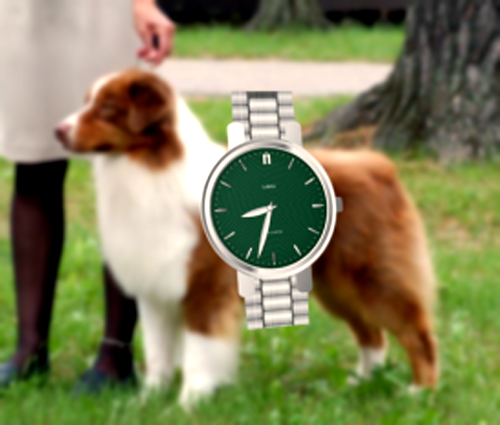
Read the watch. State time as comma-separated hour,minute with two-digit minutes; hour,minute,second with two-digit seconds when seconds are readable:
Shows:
8,33
